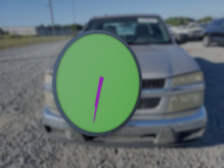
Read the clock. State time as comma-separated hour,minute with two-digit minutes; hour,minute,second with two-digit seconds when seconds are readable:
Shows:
6,32
